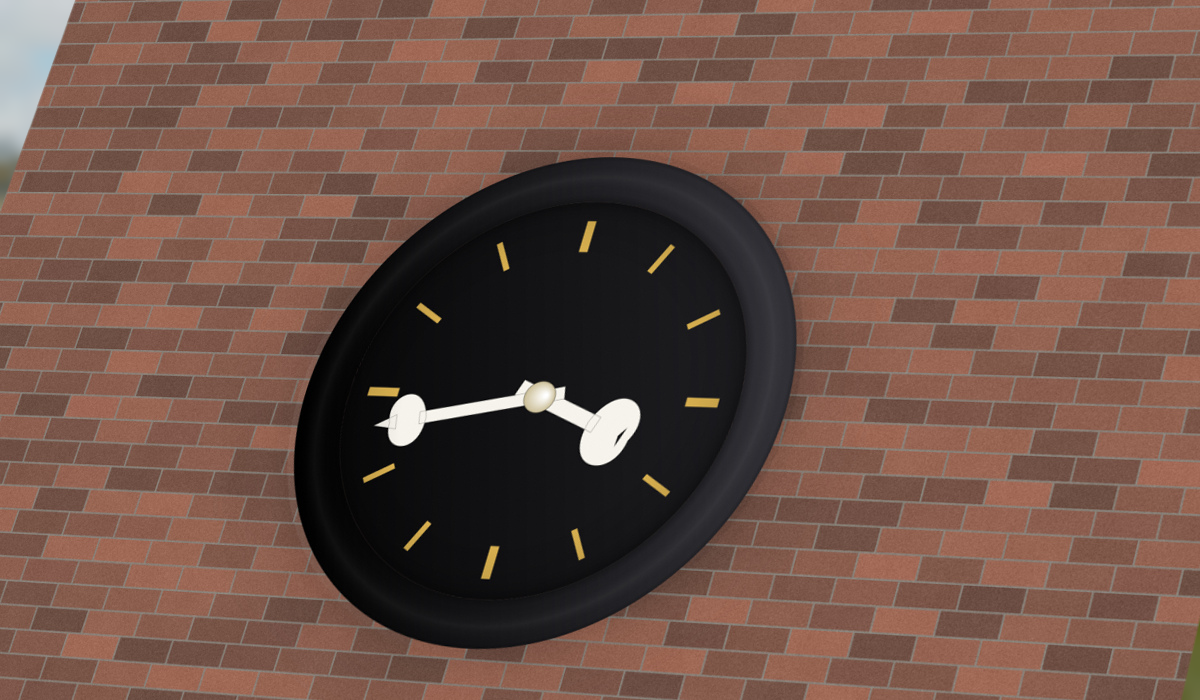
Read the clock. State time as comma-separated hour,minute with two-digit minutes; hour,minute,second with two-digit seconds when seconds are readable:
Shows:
3,43
